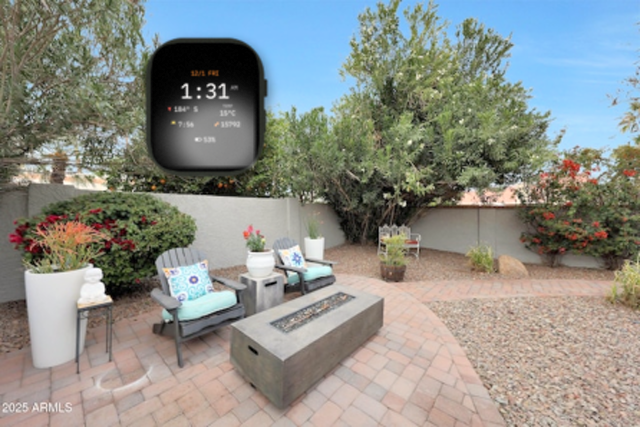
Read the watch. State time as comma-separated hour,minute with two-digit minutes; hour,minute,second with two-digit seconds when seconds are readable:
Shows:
1,31
